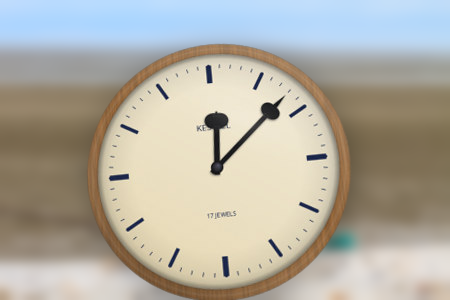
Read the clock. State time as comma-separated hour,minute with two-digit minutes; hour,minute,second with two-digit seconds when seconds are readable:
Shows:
12,08
